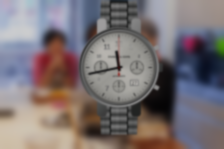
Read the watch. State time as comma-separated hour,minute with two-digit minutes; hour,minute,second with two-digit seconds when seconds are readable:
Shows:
11,43
